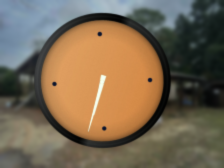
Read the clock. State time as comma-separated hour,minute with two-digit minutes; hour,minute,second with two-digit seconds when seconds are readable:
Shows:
6,33
